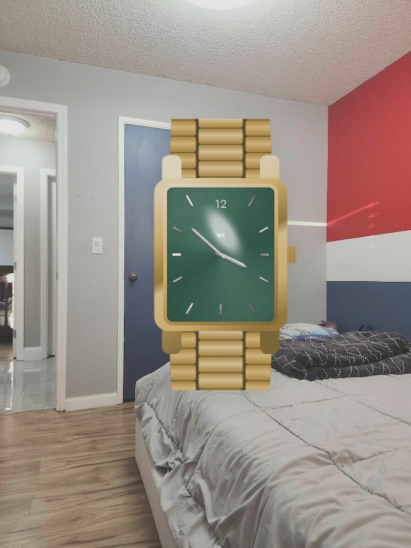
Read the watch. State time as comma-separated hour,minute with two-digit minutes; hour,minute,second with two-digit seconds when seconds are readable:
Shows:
3,52
